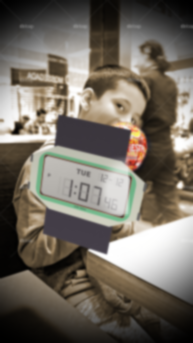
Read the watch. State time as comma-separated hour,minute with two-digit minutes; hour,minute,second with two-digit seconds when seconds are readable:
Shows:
1,07
